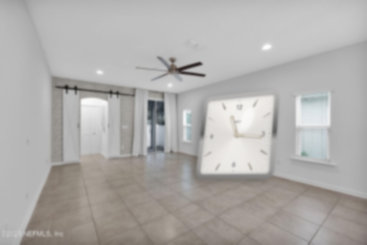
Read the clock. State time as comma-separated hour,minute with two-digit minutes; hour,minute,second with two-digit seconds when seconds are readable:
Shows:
11,16
